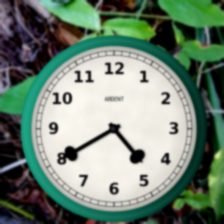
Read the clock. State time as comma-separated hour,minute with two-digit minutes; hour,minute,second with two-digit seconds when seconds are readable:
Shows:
4,40
